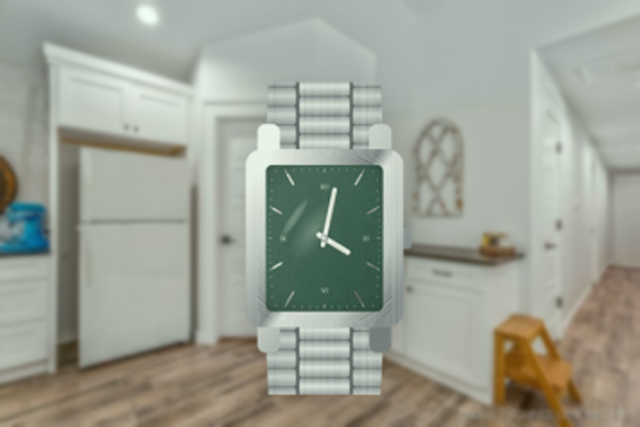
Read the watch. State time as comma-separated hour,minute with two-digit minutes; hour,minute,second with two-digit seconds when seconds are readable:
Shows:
4,02
